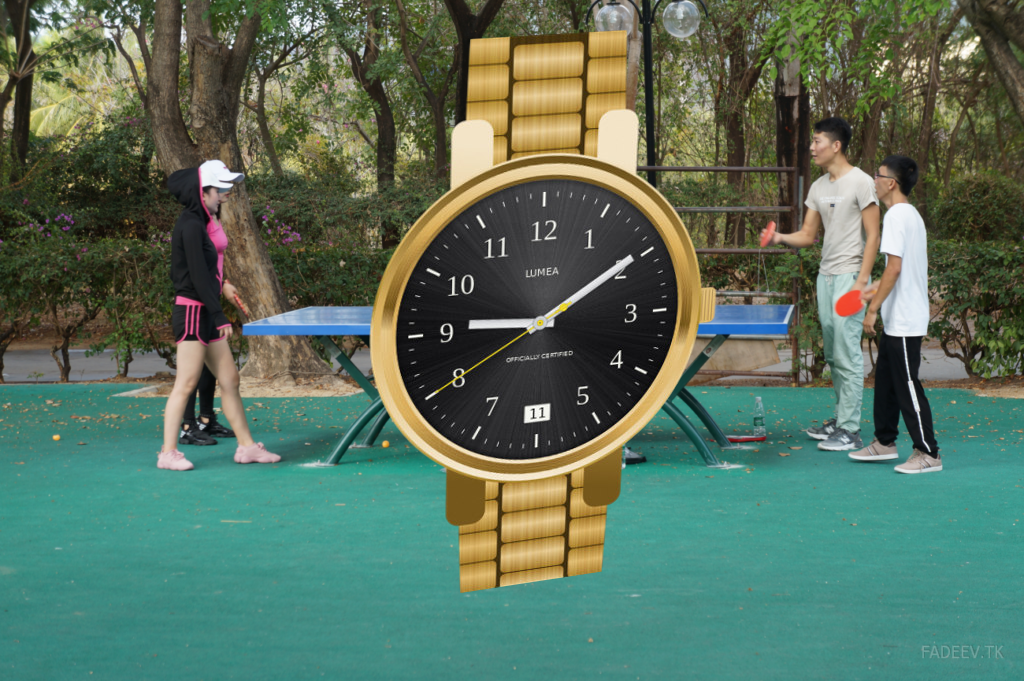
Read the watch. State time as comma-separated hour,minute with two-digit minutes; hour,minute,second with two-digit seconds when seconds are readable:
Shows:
9,09,40
